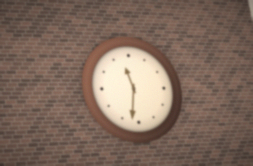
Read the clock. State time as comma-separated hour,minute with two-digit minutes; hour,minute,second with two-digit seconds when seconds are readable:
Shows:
11,32
